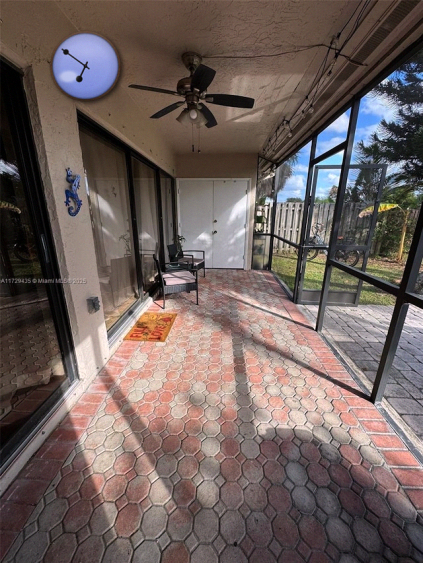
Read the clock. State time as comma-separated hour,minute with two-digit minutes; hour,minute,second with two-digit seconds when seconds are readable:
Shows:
6,51
